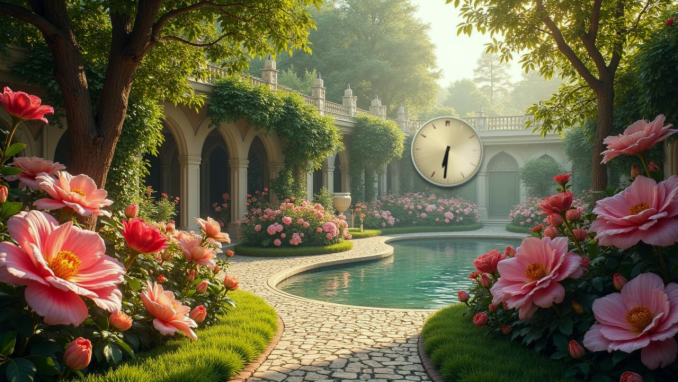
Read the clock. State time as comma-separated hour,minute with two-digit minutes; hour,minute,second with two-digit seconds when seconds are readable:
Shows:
6,31
